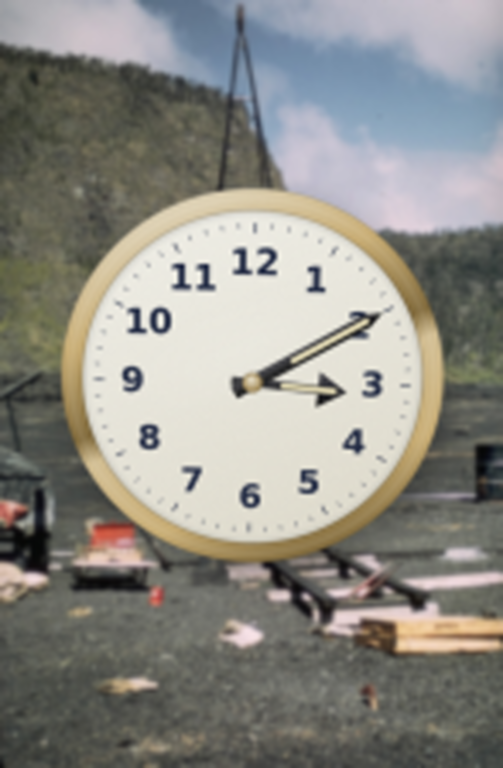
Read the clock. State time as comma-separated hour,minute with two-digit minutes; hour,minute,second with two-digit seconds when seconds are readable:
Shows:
3,10
